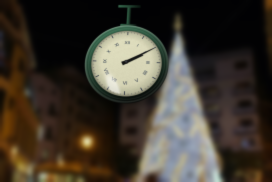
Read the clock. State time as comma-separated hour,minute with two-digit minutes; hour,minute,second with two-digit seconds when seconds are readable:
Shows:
2,10
